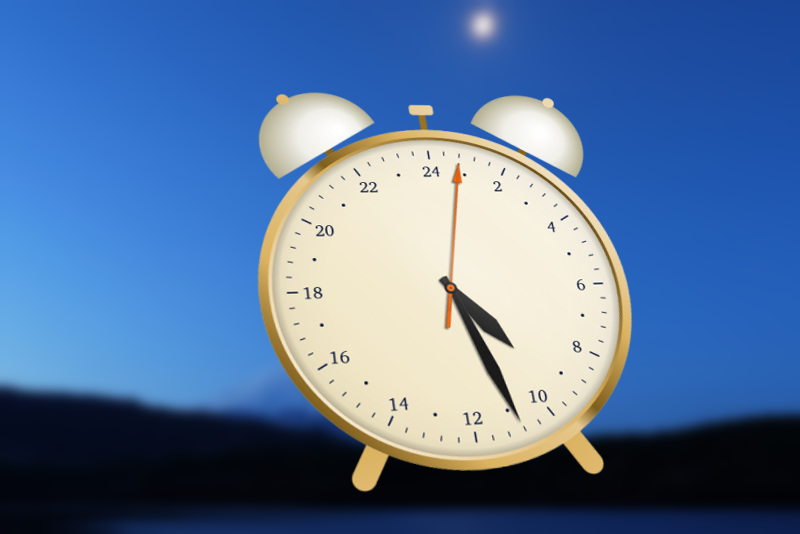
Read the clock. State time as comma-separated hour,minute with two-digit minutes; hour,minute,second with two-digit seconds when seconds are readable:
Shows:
9,27,02
